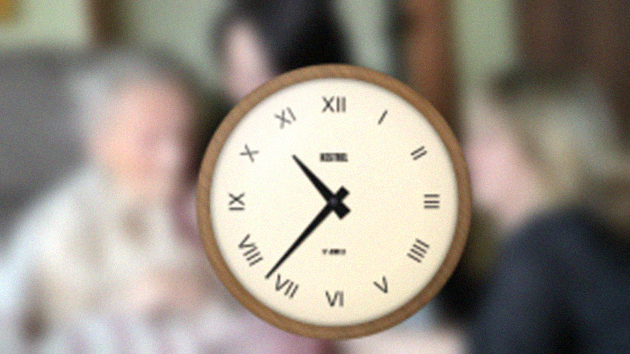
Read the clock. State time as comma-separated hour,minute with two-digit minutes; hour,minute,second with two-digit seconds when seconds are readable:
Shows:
10,37
